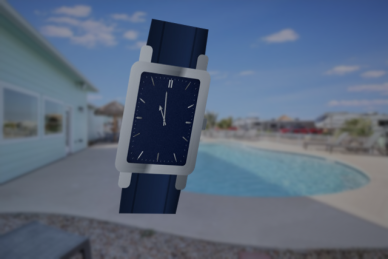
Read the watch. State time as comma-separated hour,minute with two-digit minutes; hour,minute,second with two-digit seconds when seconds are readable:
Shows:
10,59
